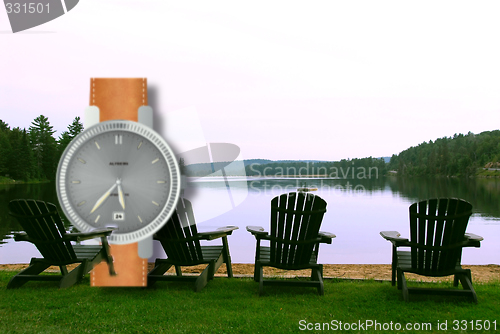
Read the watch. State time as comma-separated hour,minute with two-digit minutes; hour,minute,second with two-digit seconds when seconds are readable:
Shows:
5,37
